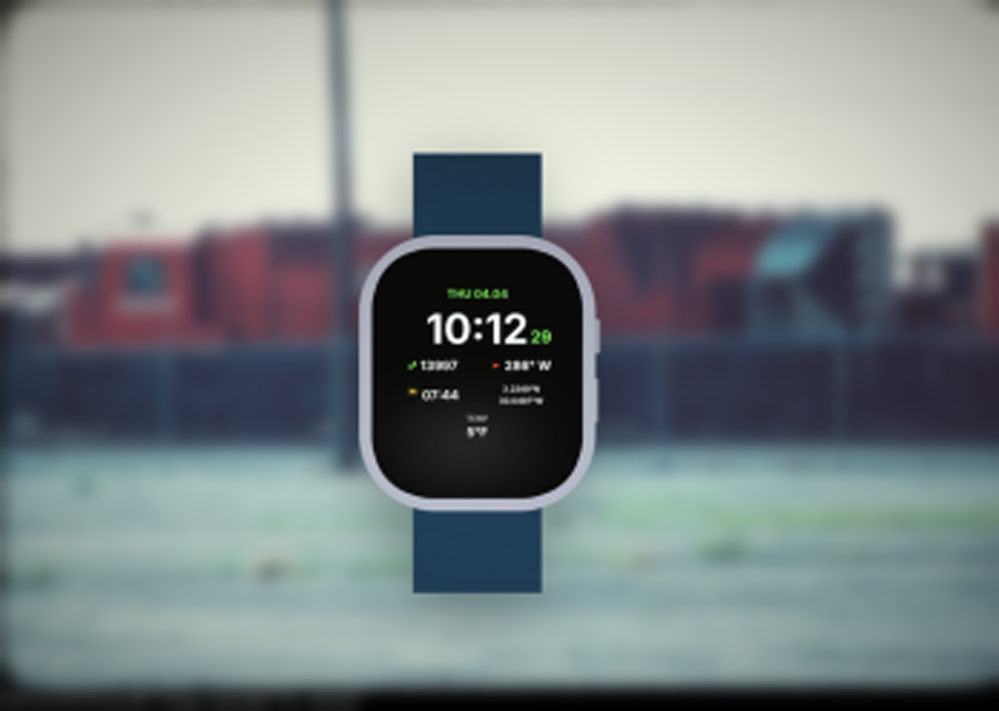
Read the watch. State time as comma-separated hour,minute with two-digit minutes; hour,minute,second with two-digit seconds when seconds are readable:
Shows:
10,12
